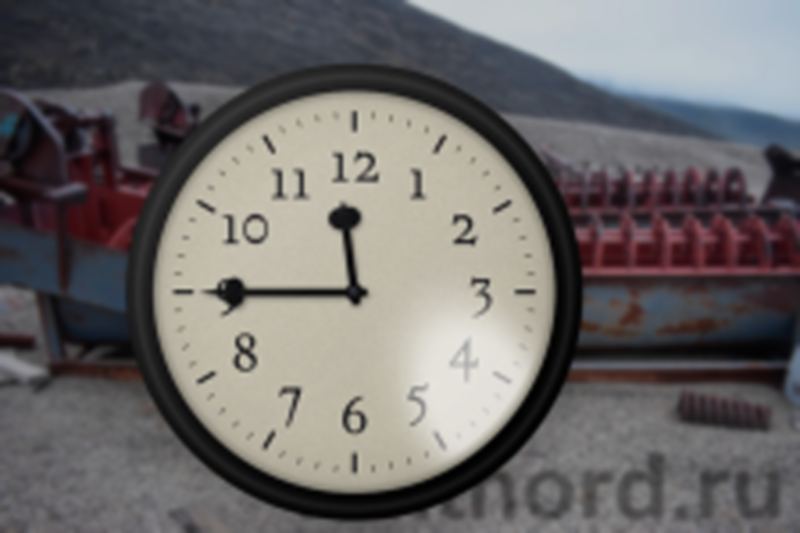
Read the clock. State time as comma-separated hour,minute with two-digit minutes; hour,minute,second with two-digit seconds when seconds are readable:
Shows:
11,45
